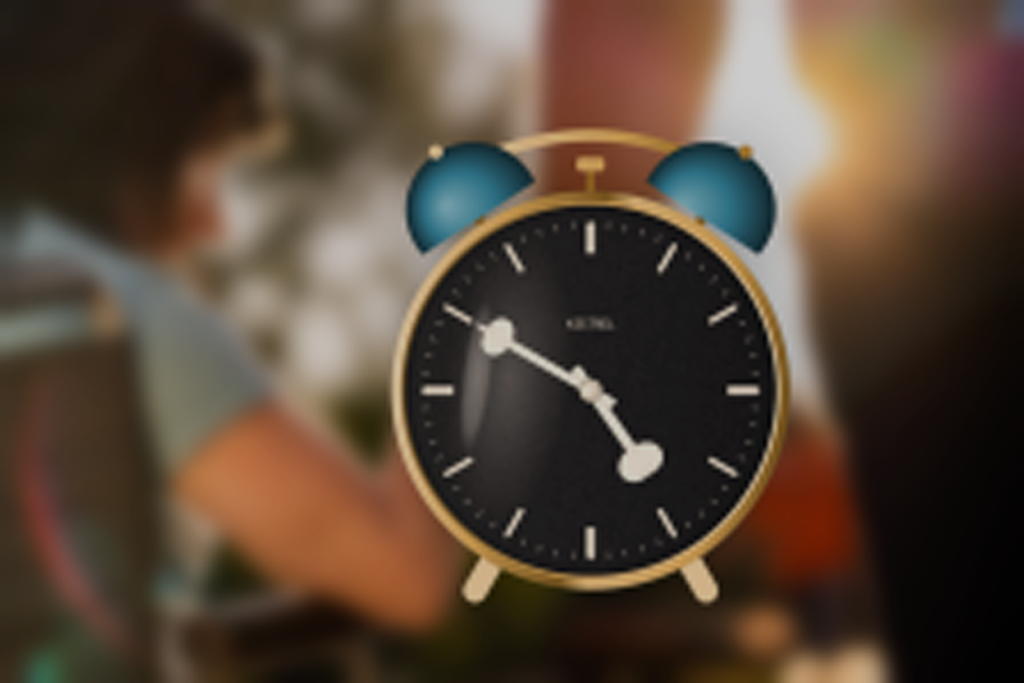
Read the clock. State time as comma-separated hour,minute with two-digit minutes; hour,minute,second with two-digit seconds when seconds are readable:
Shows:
4,50
